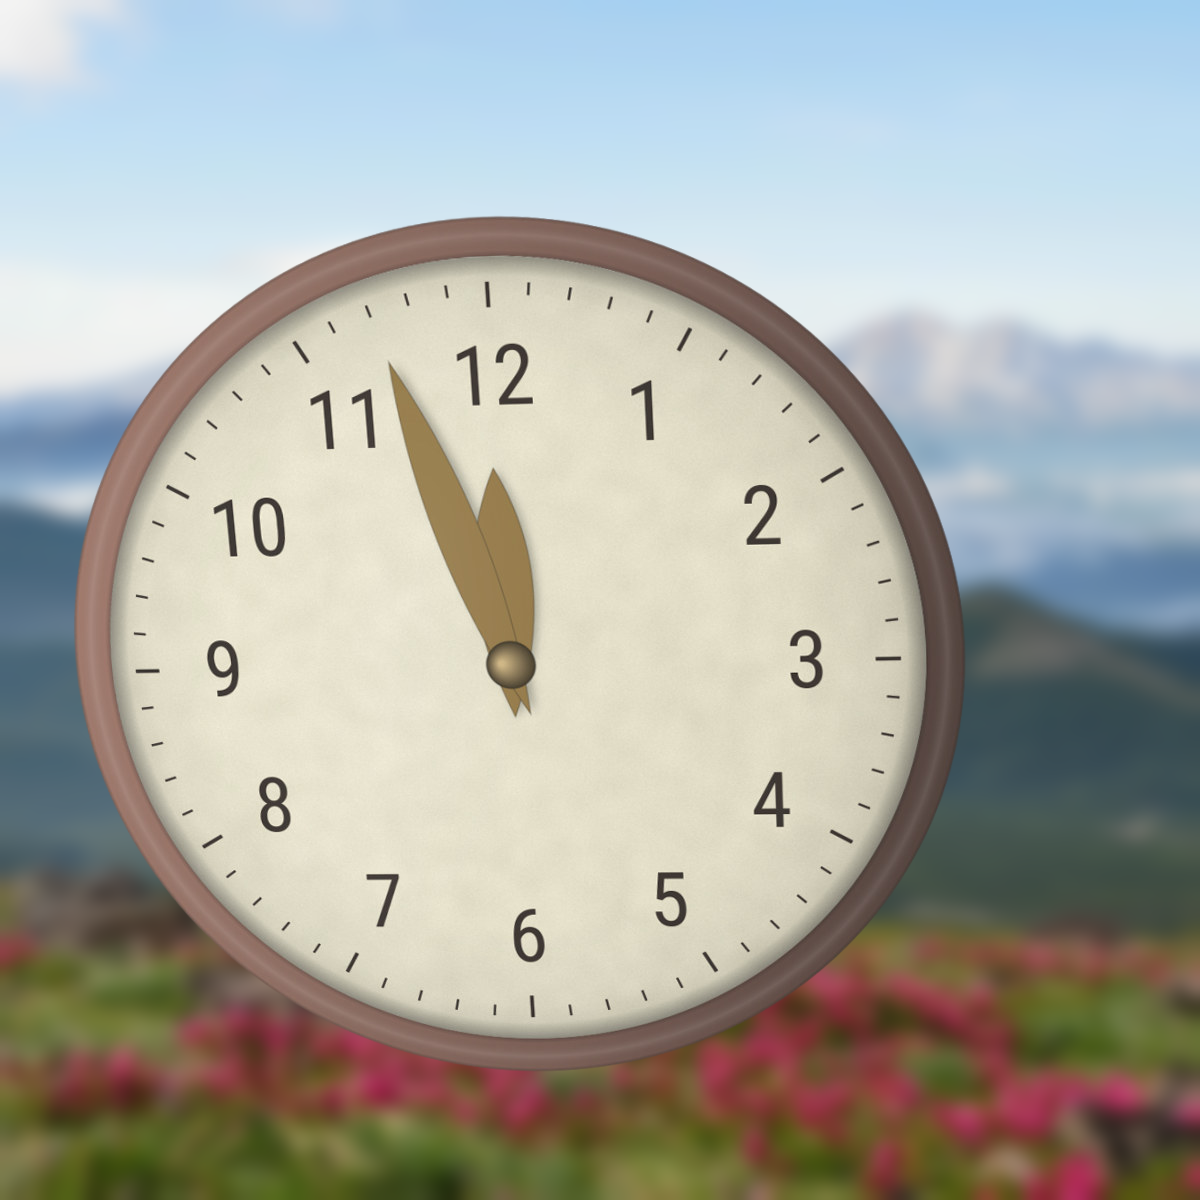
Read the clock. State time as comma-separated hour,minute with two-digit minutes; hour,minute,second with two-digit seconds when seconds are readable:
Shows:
11,57
